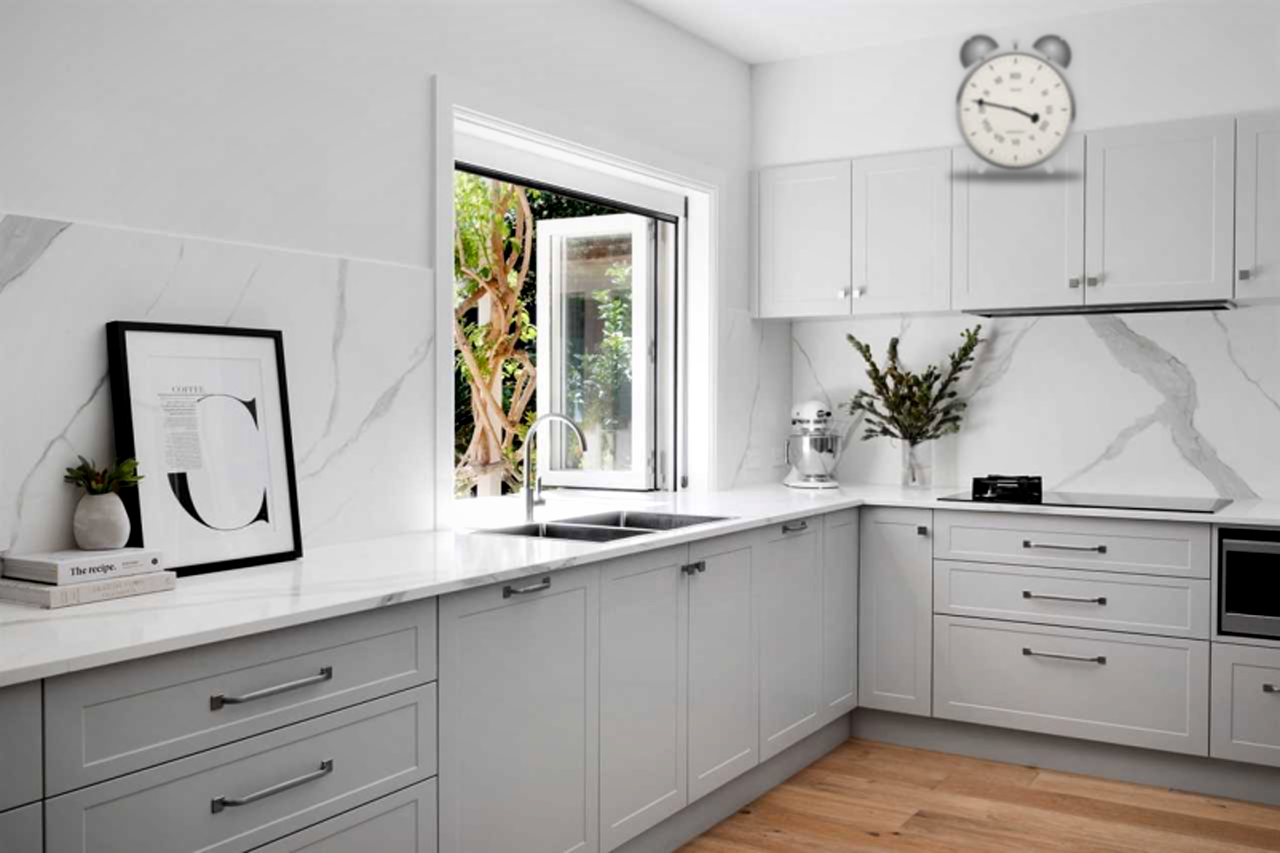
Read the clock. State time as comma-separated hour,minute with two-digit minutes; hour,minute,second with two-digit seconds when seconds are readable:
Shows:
3,47
